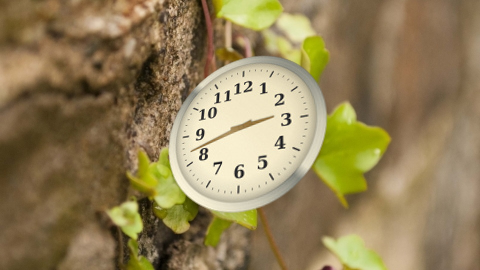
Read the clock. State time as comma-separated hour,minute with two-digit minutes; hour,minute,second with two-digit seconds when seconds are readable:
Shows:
2,42
